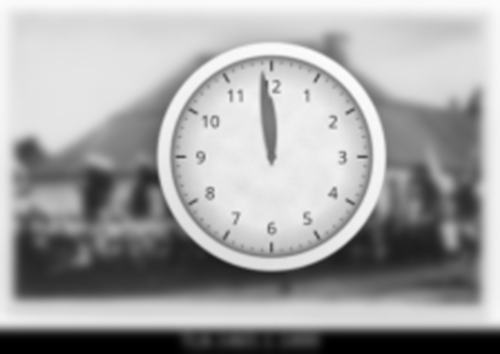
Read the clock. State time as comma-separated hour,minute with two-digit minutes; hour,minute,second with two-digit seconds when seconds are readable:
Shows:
11,59
